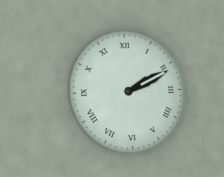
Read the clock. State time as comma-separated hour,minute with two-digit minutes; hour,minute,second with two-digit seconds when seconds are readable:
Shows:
2,11
